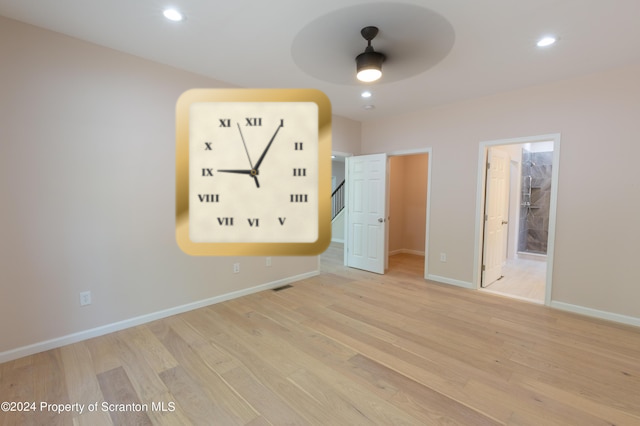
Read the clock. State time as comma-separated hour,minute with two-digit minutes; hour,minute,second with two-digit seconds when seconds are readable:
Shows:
9,04,57
